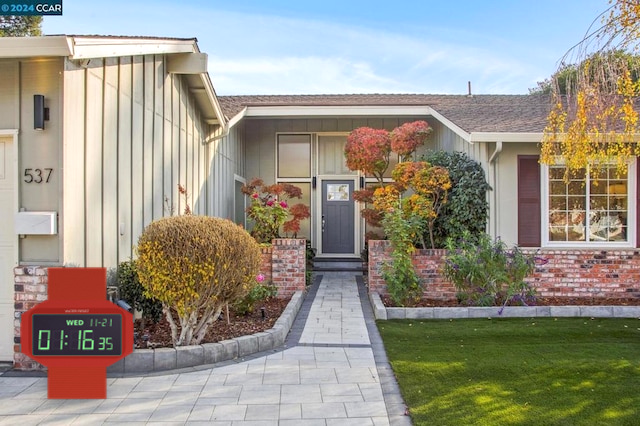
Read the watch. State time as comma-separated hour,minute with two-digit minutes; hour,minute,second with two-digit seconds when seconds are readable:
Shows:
1,16,35
